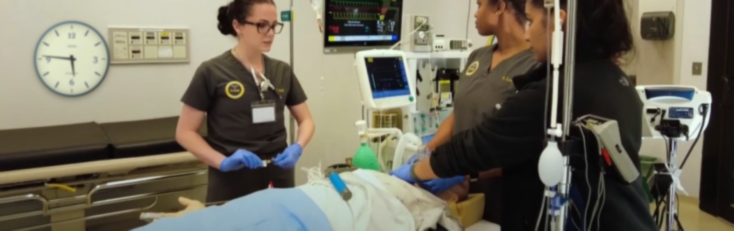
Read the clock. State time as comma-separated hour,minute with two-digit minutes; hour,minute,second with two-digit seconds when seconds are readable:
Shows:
5,46
